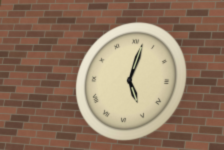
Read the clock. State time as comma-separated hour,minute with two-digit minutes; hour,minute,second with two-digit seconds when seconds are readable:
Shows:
5,02
